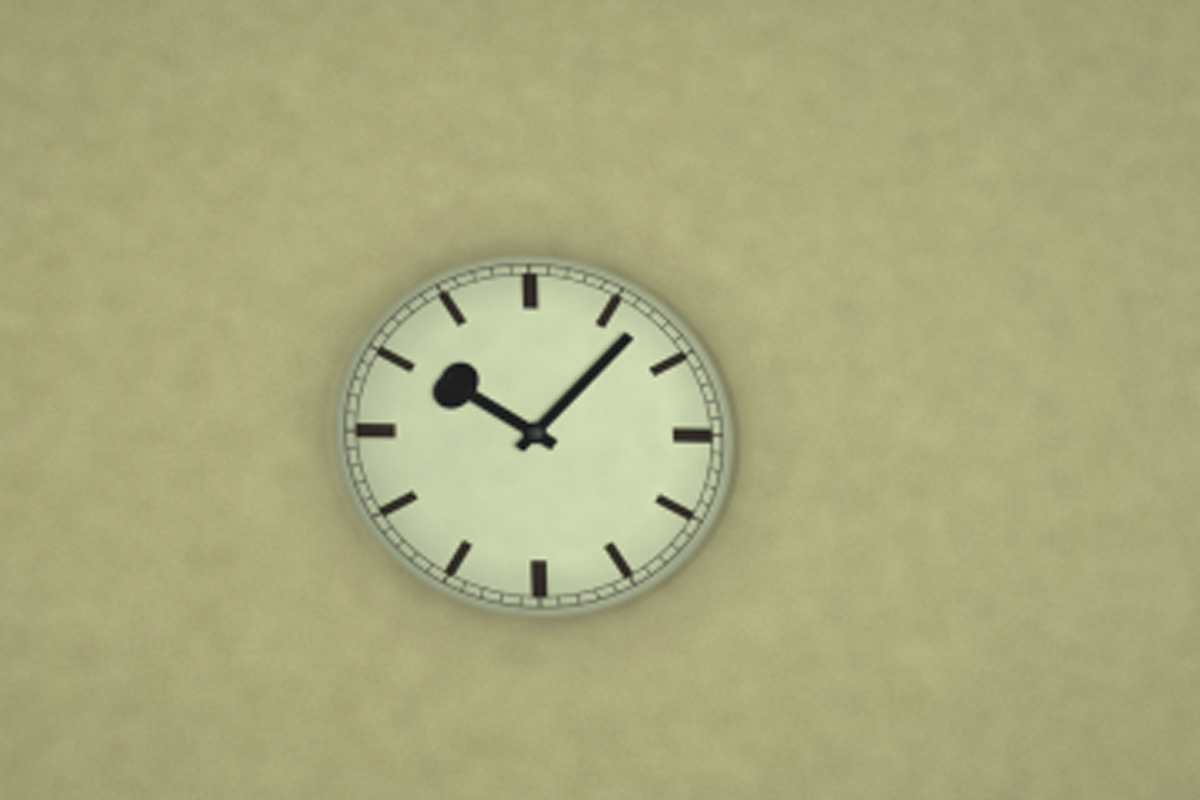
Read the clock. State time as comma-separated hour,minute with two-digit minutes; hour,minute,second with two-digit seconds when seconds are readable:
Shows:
10,07
